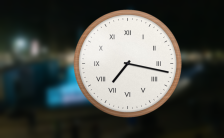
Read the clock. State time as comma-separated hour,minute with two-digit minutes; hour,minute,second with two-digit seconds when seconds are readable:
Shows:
7,17
